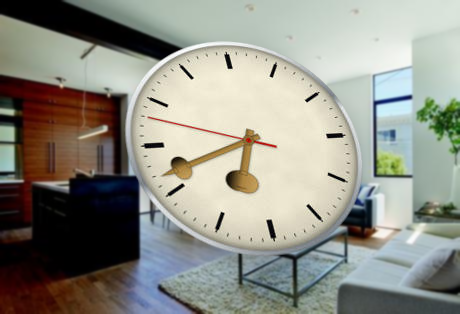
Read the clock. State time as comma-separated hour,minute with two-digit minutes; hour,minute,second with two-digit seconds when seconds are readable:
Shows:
6,41,48
